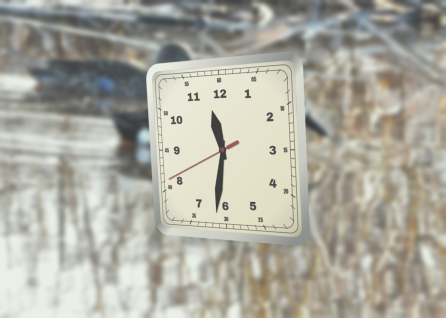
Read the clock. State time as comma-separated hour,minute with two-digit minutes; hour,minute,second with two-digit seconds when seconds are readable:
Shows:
11,31,41
